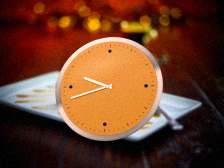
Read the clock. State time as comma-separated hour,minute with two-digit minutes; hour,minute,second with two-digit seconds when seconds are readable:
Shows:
9,42
